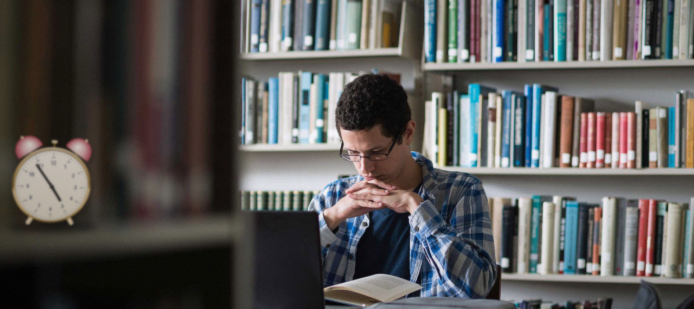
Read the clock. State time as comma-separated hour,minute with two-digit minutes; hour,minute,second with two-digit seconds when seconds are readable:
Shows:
4,54
